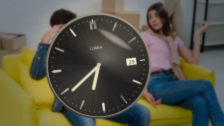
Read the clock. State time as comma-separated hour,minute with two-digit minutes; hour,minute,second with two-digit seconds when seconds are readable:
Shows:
6,39
